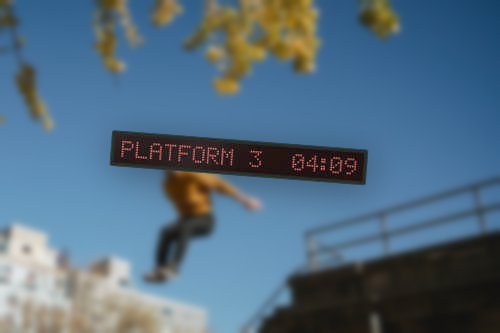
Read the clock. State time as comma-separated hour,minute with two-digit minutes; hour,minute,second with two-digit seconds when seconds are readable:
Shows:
4,09
